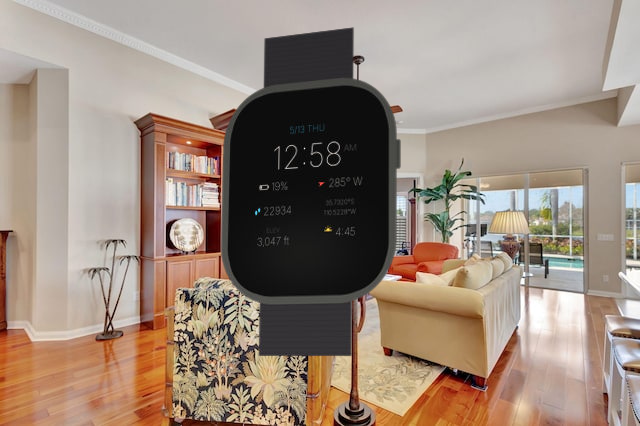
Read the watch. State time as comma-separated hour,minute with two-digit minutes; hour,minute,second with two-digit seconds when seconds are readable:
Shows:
12,58
